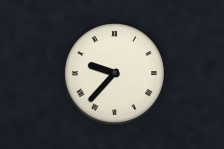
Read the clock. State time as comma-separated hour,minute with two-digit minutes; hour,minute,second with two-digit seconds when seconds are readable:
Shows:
9,37
